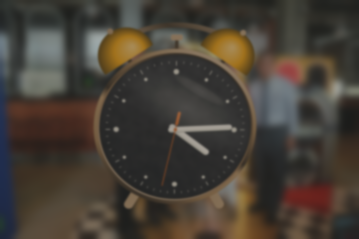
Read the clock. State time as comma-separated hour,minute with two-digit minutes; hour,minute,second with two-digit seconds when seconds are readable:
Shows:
4,14,32
